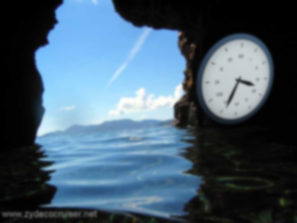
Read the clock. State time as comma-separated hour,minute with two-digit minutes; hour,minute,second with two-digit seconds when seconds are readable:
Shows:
3,34
